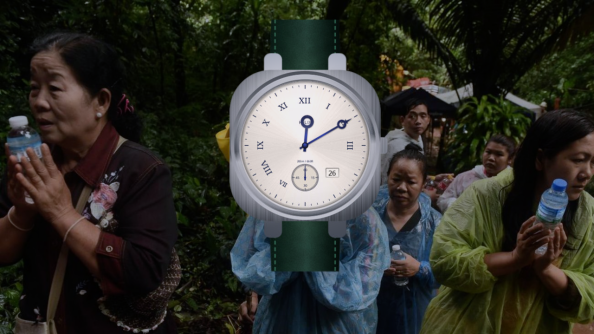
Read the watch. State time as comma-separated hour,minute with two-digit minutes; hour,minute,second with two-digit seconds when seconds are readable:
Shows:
12,10
